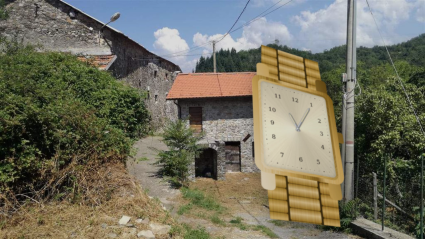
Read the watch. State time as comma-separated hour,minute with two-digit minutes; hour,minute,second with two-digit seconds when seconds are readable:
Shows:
11,05
